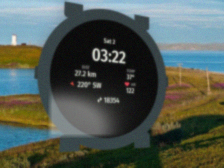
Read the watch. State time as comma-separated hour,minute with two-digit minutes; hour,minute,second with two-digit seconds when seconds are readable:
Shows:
3,22
